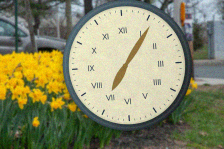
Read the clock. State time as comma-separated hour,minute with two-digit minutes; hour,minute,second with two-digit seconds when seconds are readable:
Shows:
7,06
